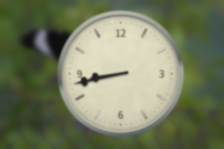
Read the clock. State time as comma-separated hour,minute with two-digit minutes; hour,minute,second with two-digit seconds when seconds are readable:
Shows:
8,43
